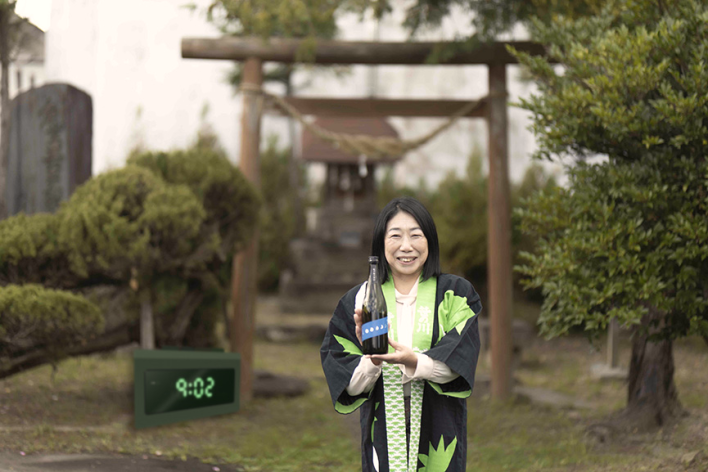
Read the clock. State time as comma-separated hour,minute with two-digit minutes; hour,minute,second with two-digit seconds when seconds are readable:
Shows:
9,02
